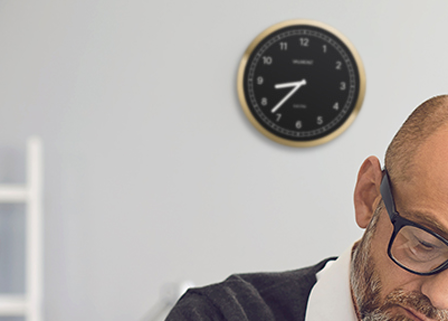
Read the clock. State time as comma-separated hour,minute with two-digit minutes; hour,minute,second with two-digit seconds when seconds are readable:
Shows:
8,37
